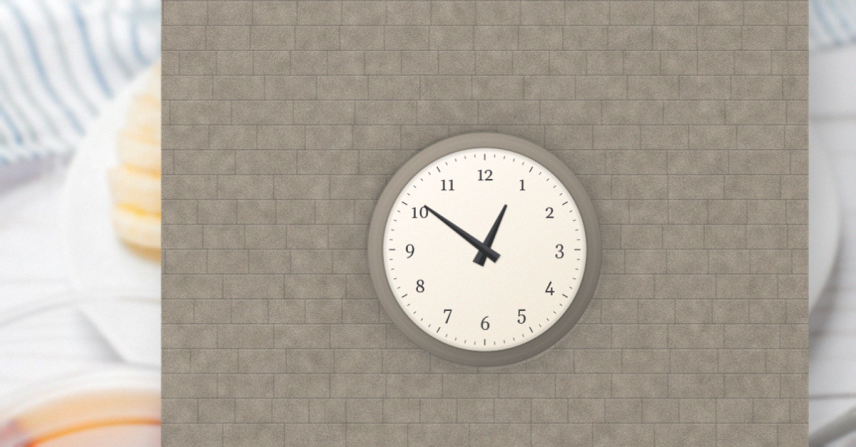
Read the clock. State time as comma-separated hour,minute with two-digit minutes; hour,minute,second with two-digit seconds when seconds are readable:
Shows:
12,51
